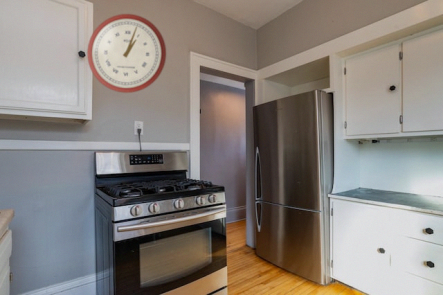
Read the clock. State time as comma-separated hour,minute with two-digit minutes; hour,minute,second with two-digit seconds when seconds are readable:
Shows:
1,03
